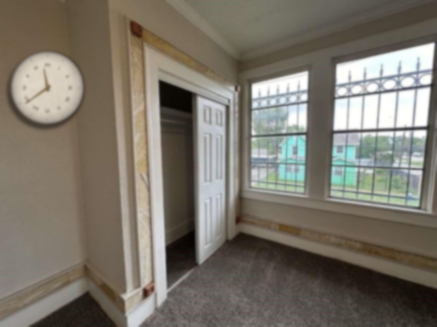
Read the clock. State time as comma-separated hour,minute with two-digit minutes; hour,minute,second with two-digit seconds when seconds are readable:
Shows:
11,39
